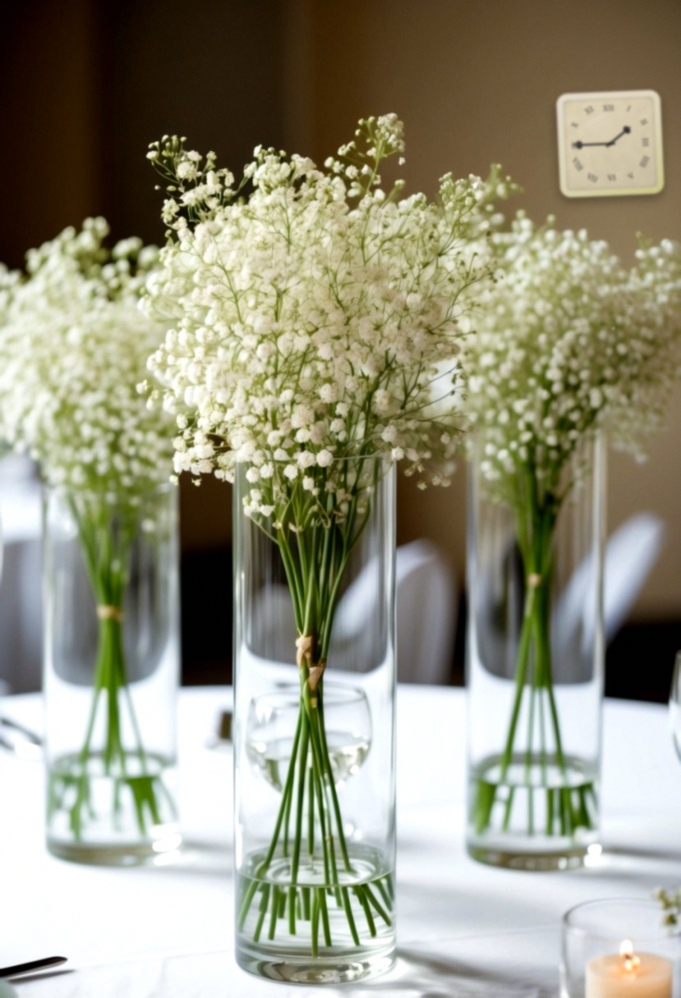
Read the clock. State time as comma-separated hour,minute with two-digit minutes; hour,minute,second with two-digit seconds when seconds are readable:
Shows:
1,45
